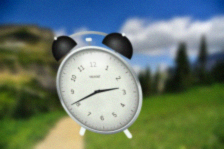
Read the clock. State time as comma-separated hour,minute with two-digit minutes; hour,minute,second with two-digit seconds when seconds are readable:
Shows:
2,41
